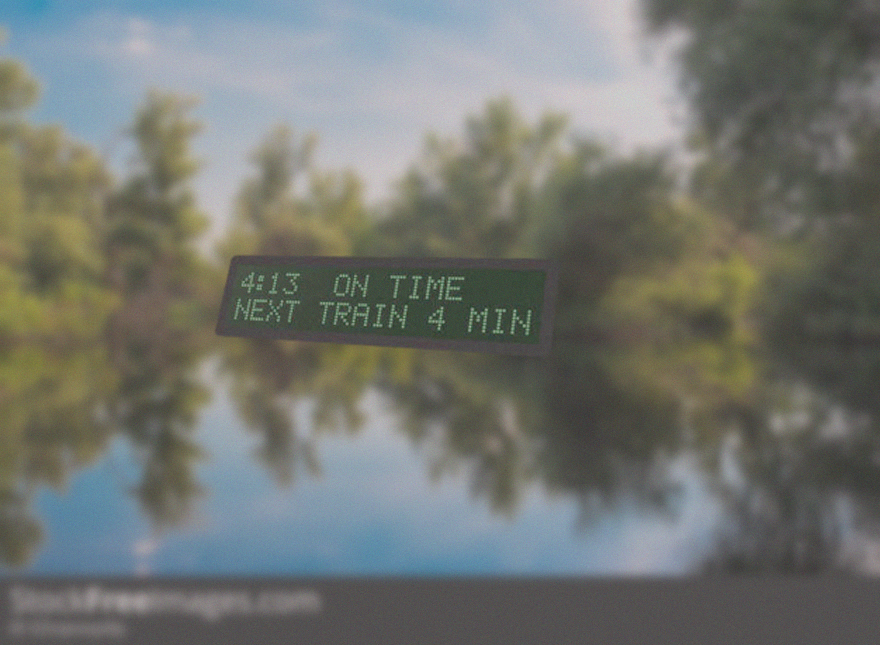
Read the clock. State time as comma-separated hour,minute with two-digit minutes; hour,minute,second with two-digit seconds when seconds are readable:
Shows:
4,13
